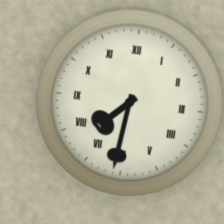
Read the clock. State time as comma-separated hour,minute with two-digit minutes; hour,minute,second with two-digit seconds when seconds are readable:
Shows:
7,31
